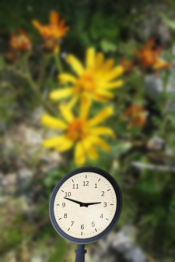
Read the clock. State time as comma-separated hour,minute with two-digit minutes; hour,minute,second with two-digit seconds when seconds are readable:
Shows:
2,48
